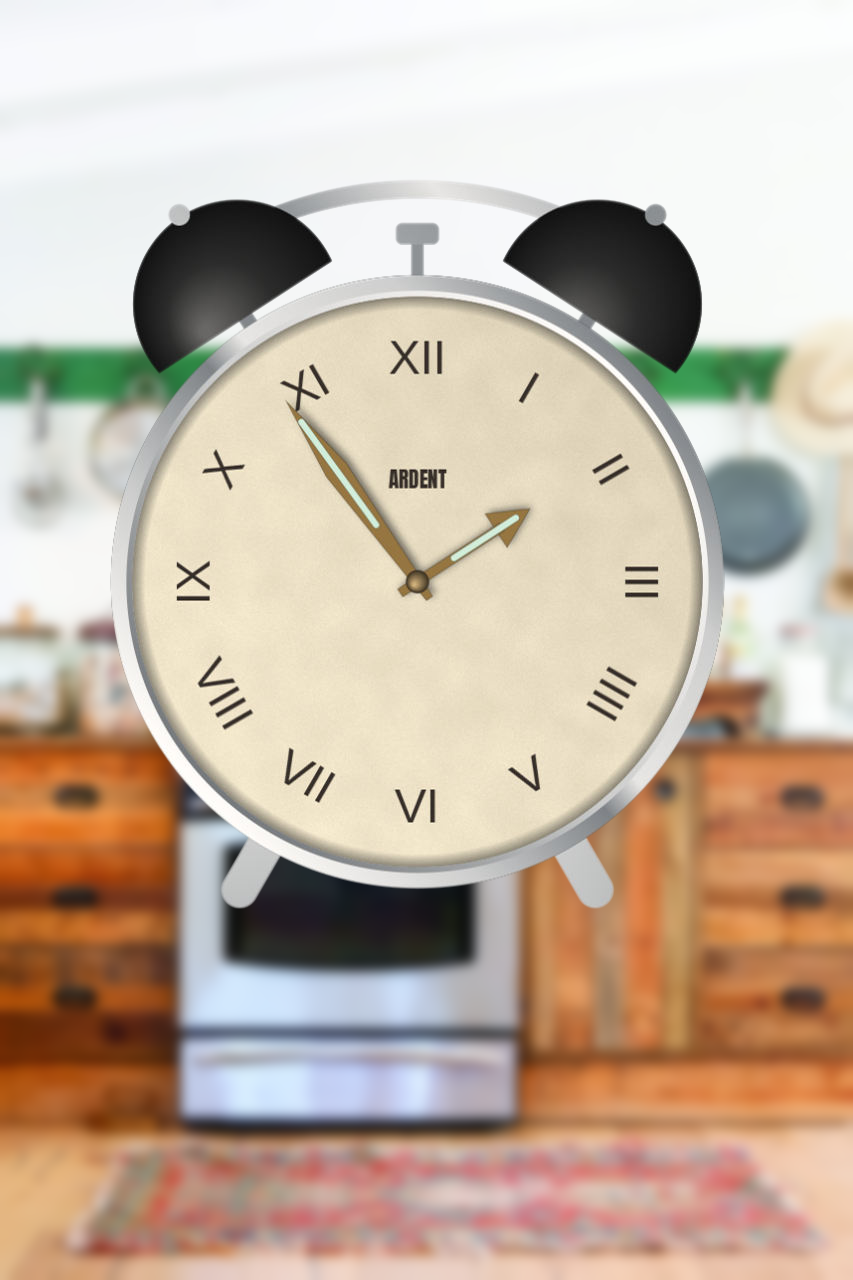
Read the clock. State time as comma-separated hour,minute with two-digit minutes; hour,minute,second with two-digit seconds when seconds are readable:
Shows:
1,54
